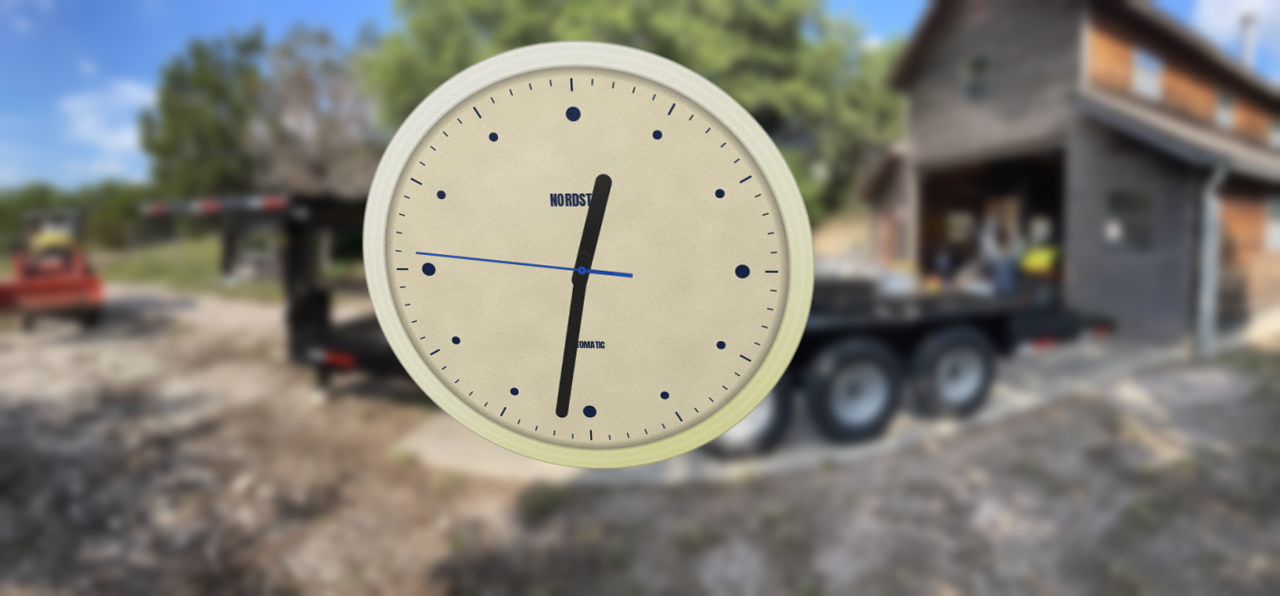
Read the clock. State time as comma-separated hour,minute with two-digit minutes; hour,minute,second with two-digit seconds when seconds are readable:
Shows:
12,31,46
